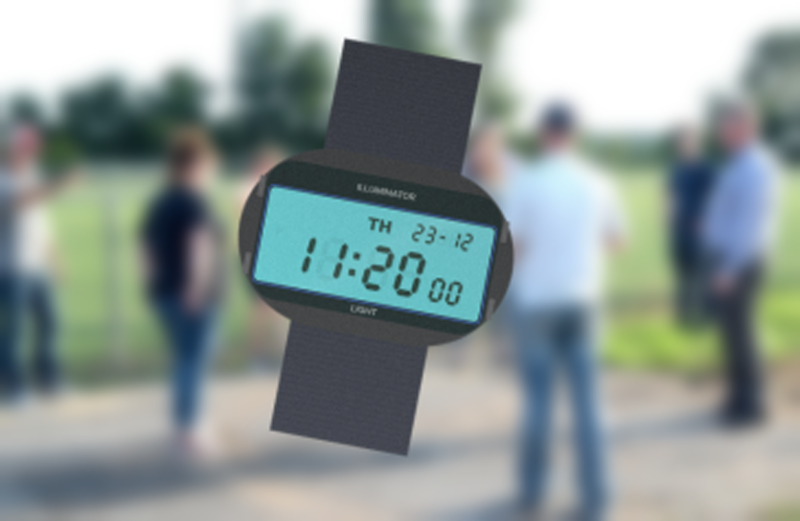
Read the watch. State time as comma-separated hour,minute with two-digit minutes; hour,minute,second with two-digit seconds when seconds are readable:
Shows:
11,20,00
